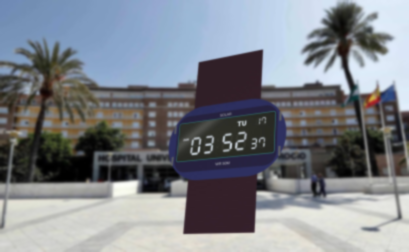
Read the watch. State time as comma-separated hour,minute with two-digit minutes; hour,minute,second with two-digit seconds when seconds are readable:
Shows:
3,52
